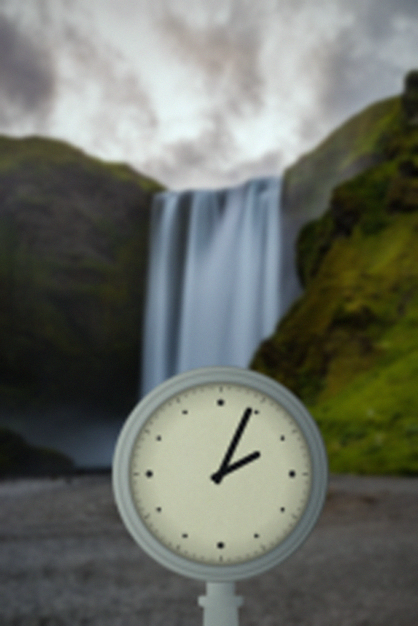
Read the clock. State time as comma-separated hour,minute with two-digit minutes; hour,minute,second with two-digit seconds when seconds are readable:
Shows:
2,04
